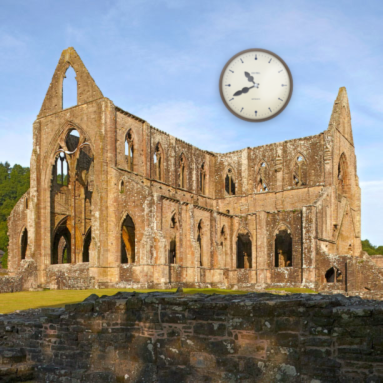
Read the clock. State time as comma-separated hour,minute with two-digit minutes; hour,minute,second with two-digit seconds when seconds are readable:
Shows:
10,41
